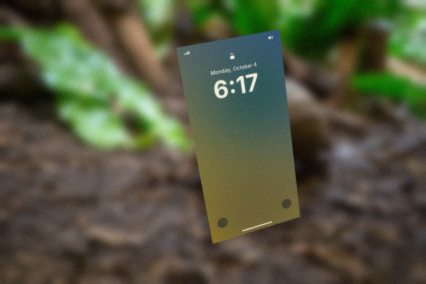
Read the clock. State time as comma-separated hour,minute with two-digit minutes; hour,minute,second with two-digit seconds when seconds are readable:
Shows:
6,17
